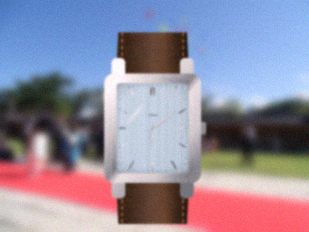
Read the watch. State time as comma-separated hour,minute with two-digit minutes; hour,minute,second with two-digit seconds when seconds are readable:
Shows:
6,09
